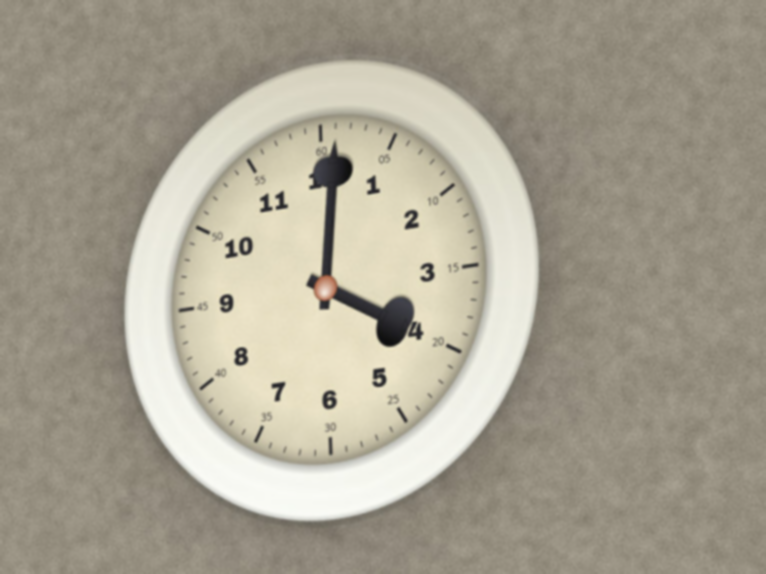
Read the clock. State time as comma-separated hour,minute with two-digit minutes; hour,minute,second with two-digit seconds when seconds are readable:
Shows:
4,01
